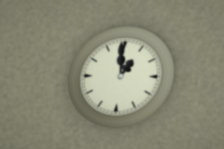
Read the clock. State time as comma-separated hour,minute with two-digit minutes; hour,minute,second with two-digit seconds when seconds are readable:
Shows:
12,59
